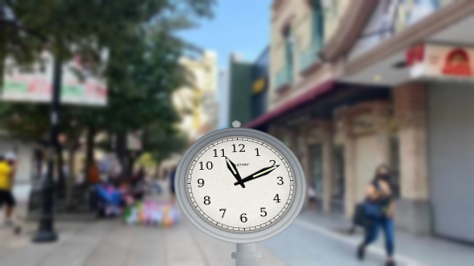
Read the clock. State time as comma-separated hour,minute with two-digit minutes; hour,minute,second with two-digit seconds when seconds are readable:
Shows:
11,11
